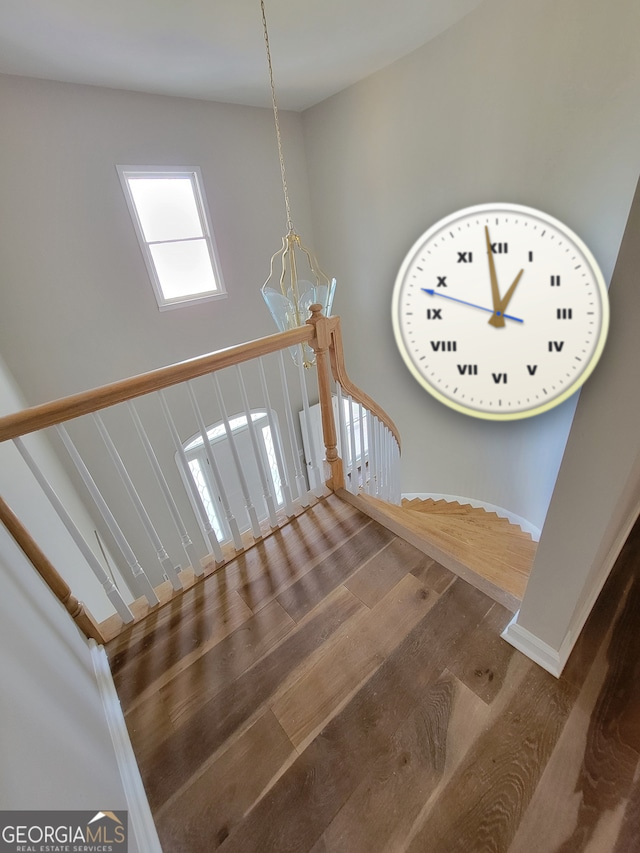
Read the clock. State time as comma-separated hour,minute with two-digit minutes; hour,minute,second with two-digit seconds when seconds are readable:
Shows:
12,58,48
